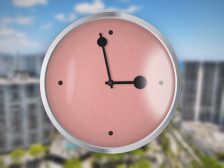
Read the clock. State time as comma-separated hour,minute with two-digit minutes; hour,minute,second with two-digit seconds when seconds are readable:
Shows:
2,58
